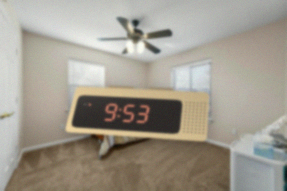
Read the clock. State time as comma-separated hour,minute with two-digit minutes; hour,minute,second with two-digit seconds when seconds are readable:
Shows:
9,53
